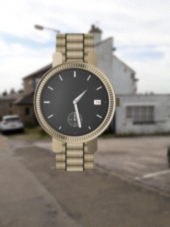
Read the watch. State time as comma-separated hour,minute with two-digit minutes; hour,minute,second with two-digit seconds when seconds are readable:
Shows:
1,28
